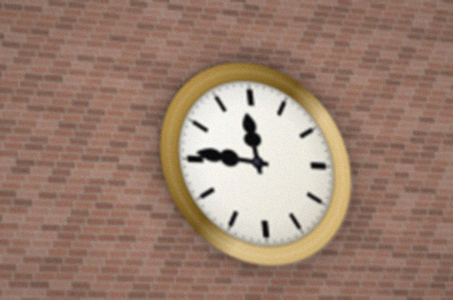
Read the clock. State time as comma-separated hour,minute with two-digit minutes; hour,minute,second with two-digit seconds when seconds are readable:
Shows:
11,46
